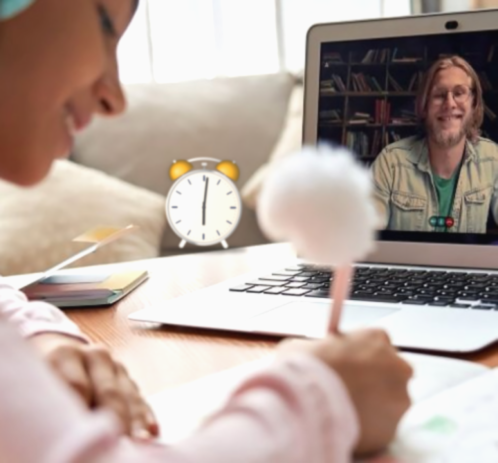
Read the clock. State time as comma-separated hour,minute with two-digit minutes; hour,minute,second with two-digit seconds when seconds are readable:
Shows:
6,01
